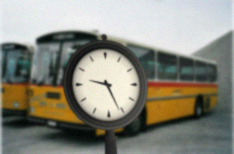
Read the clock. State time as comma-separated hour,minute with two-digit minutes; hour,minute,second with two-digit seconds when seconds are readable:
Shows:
9,26
